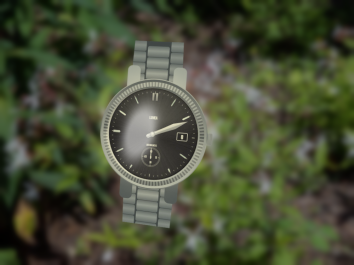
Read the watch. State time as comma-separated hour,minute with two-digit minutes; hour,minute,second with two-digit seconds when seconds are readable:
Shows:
2,11
